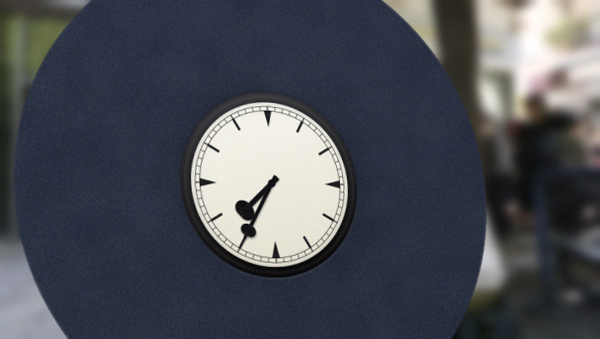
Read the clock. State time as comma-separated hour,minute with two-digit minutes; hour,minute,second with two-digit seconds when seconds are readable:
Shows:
7,35
